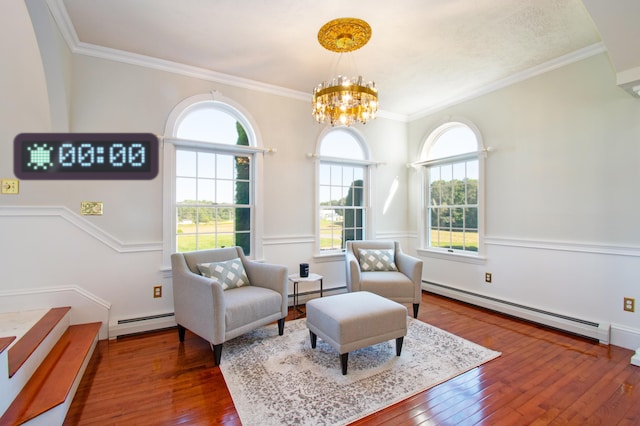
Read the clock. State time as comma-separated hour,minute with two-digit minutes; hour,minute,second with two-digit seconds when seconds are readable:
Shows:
0,00
